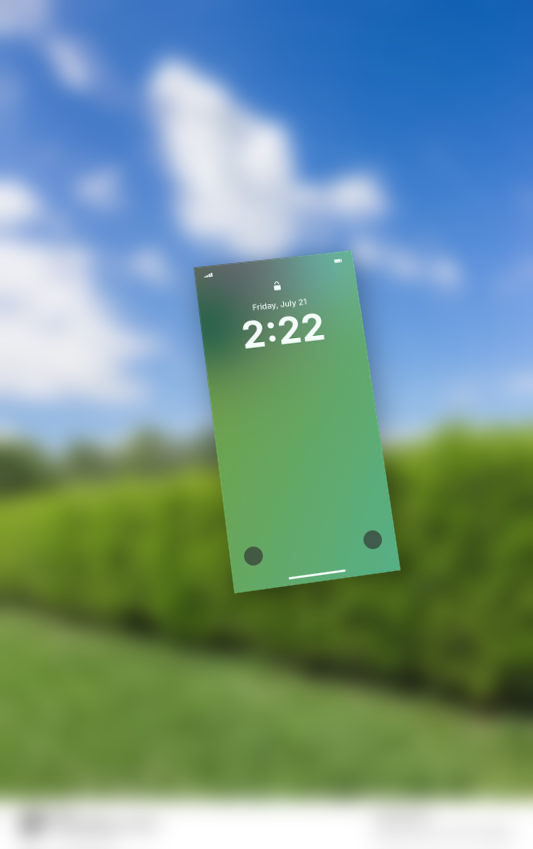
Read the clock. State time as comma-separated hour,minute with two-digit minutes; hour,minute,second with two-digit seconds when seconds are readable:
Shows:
2,22
